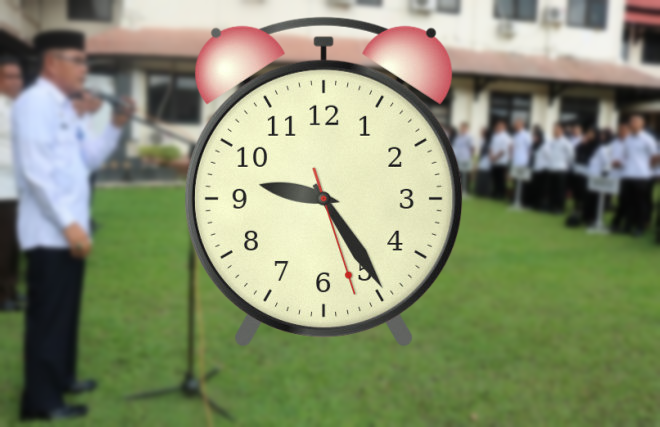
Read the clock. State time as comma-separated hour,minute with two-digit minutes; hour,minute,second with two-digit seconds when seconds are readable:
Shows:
9,24,27
